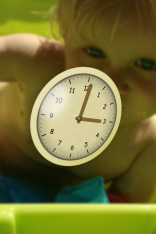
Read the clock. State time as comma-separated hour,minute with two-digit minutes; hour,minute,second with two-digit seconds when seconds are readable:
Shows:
3,01
